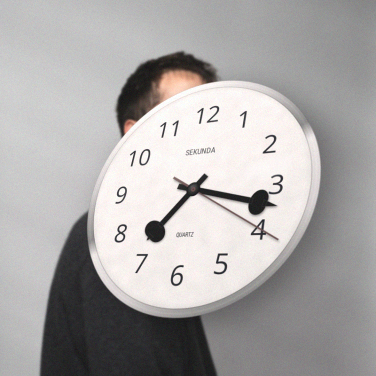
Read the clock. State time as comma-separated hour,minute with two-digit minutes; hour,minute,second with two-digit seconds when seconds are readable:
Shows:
7,17,20
